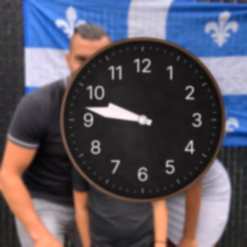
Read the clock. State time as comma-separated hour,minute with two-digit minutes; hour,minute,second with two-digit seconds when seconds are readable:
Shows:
9,47
